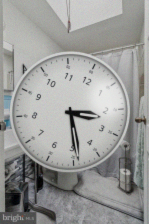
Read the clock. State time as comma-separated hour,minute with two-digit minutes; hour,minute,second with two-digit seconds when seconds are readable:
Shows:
2,24
